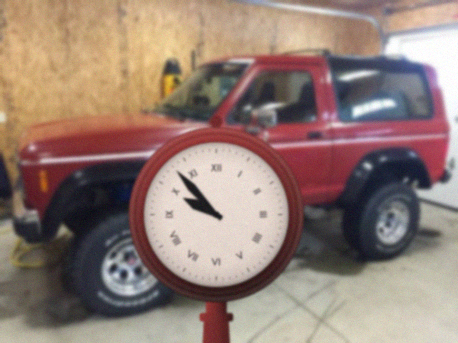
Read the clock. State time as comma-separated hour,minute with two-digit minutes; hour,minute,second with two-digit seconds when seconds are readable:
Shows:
9,53
